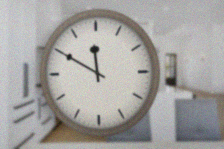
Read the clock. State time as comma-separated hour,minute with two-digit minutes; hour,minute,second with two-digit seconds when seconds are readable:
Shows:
11,50
